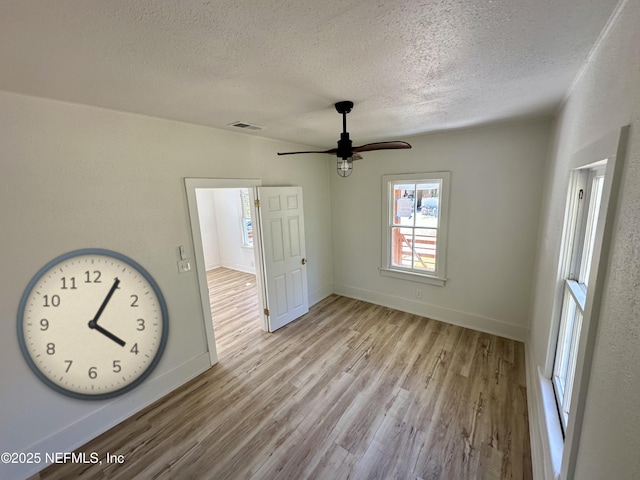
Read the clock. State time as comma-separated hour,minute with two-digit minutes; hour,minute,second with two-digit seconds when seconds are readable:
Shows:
4,05
